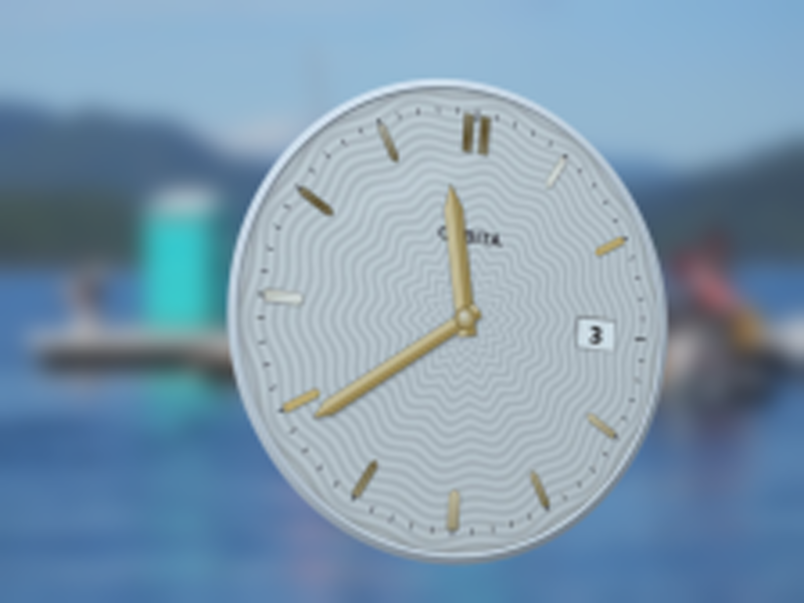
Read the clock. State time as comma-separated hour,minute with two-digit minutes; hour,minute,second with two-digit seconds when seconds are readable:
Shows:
11,39
